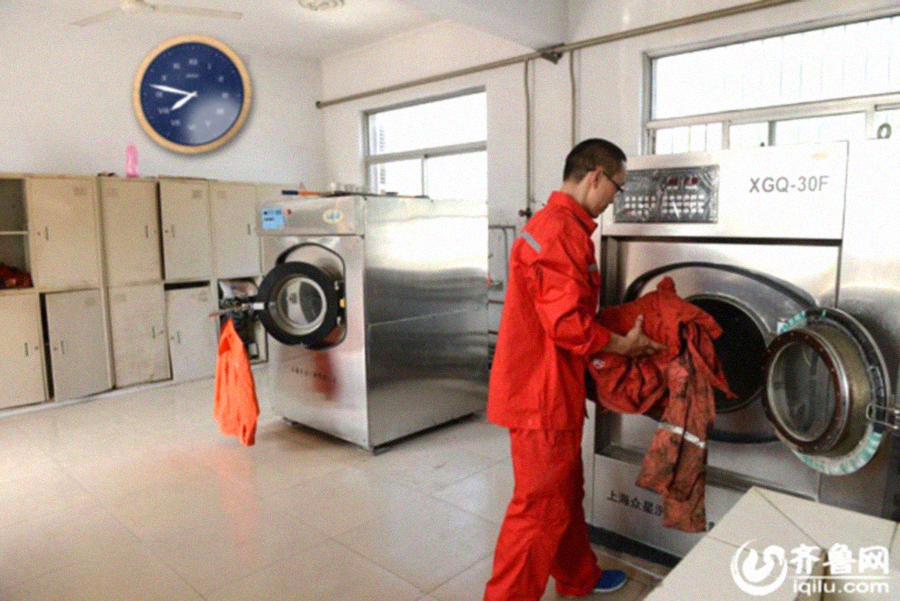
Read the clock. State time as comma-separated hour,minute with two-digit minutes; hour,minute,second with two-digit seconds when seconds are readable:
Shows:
7,47
